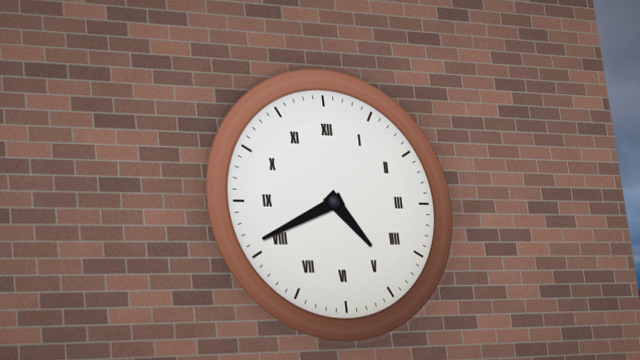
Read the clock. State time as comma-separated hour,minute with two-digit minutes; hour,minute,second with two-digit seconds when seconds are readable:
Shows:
4,41
